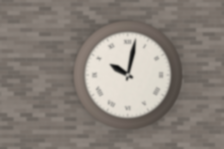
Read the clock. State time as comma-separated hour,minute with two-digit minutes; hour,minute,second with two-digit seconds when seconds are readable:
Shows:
10,02
